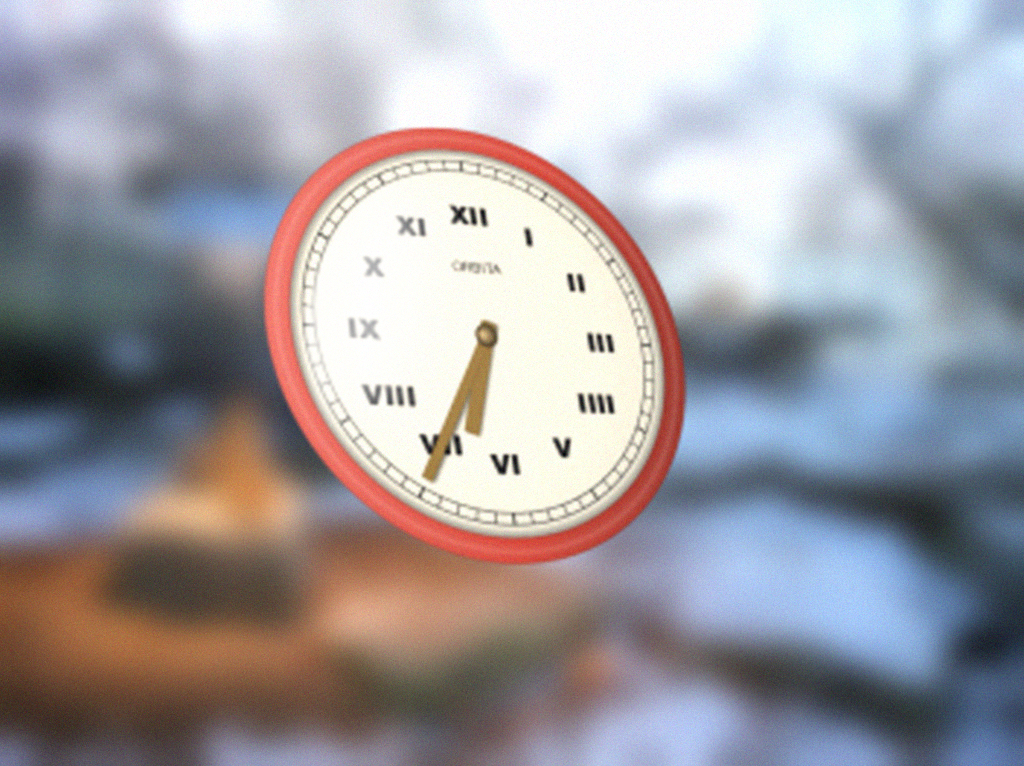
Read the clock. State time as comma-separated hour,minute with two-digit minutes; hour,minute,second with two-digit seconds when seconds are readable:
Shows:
6,35
